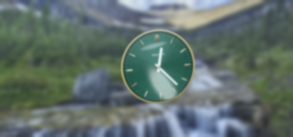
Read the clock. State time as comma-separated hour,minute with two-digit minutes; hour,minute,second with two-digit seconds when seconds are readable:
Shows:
12,23
